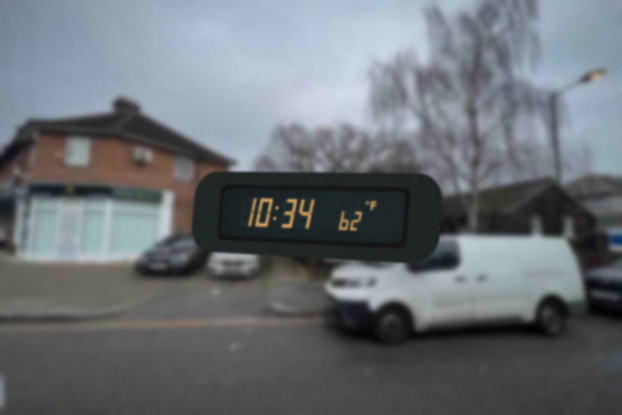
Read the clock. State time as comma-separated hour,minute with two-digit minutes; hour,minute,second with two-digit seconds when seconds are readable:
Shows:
10,34
